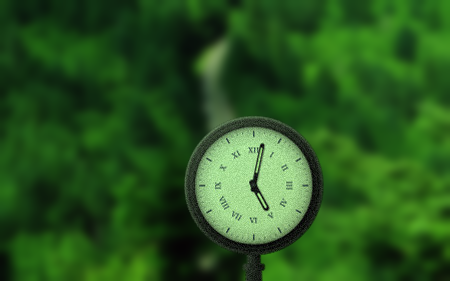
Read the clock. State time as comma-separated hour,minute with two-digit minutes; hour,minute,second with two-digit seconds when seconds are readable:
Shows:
5,02
